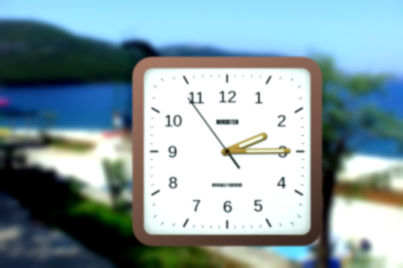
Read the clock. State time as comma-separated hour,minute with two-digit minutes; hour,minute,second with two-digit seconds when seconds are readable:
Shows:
2,14,54
